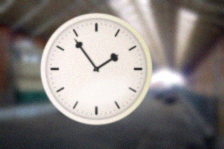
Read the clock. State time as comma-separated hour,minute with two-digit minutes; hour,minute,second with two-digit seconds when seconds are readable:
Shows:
1,54
